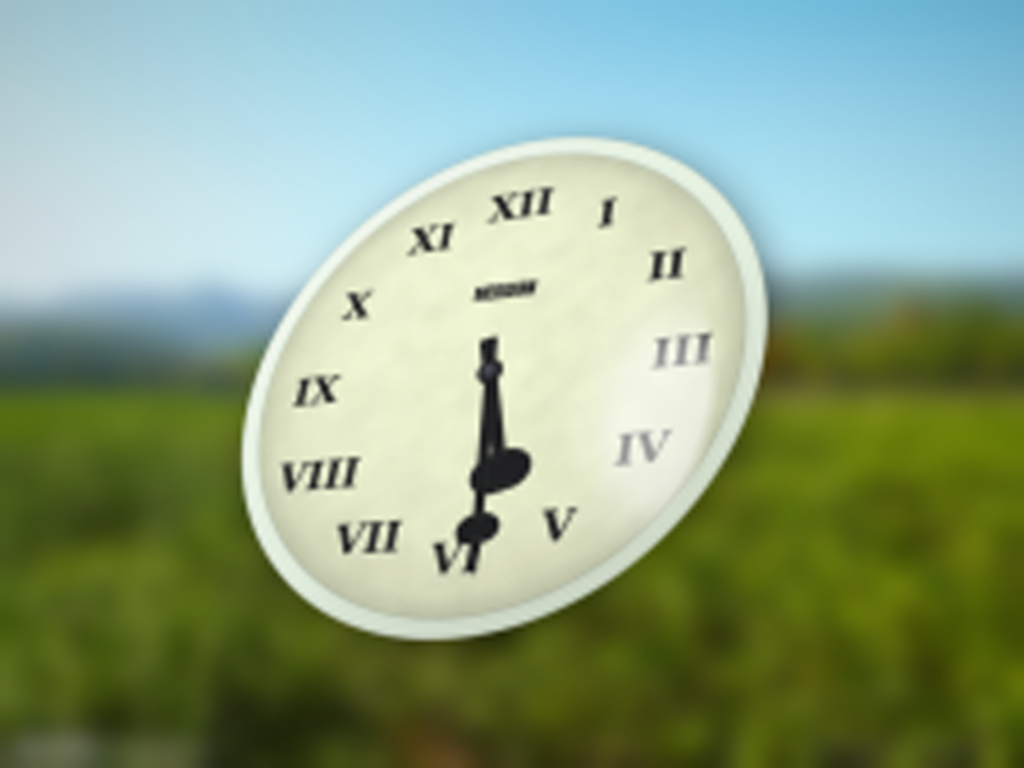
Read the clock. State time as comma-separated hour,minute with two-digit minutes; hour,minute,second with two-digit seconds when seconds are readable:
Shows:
5,29
